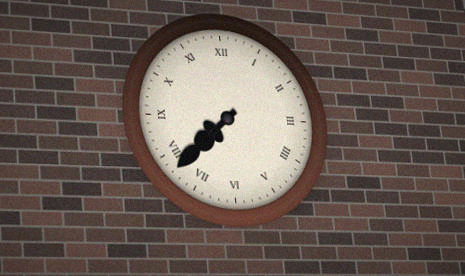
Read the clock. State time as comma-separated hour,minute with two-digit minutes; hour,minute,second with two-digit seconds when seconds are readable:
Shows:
7,38
